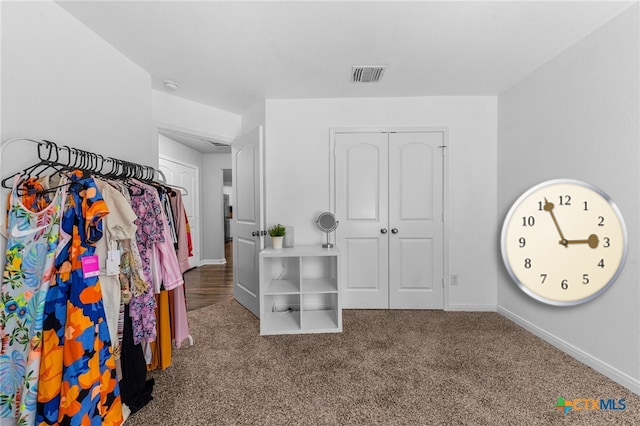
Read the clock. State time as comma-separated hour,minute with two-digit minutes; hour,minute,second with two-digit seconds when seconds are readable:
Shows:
2,56
